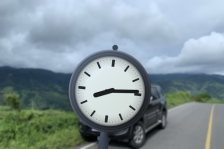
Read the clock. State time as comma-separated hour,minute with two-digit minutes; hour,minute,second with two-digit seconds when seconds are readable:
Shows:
8,14
